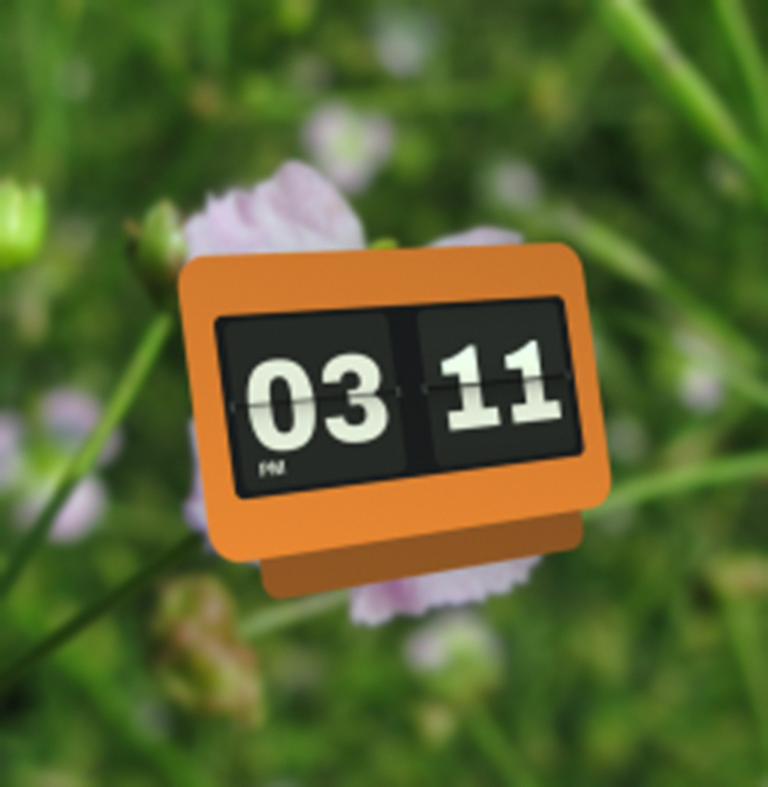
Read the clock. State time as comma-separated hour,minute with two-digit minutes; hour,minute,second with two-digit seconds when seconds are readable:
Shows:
3,11
